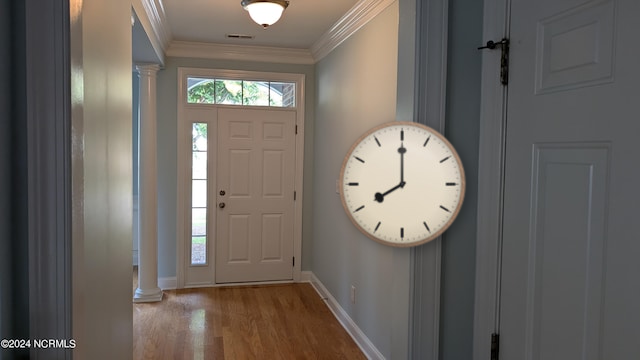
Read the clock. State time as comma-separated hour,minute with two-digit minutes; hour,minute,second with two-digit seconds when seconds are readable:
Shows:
8,00
